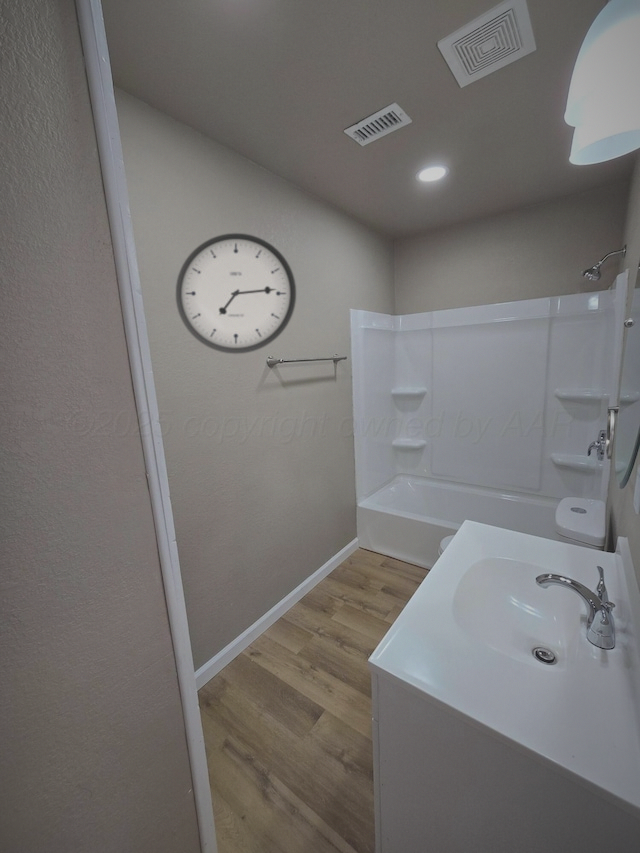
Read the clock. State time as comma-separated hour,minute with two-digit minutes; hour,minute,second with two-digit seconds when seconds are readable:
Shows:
7,14
